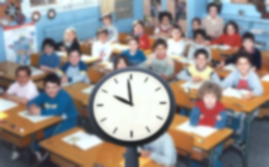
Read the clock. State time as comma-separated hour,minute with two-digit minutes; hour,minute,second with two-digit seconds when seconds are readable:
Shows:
9,59
